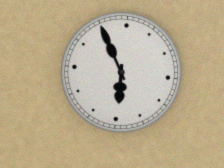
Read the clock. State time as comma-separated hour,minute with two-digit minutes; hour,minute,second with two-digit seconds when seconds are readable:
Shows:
5,55
